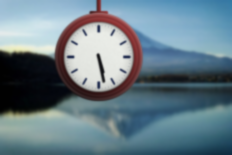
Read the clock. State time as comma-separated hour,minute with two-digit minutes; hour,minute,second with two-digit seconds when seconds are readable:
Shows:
5,28
